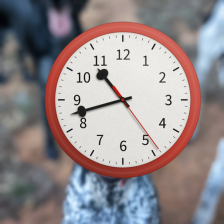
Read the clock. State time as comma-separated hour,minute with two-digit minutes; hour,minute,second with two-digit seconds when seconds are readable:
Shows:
10,42,24
